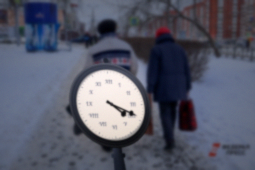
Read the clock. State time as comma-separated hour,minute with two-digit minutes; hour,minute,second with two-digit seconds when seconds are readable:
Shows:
4,19
